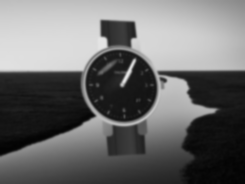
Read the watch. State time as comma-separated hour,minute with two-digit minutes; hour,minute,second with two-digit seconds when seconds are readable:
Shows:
1,05
